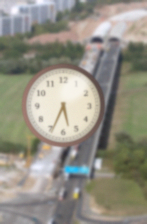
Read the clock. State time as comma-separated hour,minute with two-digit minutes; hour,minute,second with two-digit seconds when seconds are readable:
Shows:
5,34
